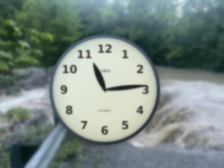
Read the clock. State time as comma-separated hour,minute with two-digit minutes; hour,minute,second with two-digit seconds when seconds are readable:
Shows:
11,14
